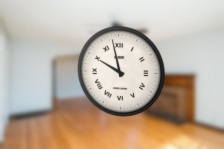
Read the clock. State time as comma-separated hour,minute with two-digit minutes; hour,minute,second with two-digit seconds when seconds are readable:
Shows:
9,58
